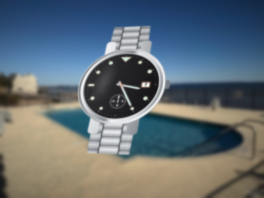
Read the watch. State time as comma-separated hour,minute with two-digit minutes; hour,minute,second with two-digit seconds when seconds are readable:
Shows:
3,25
